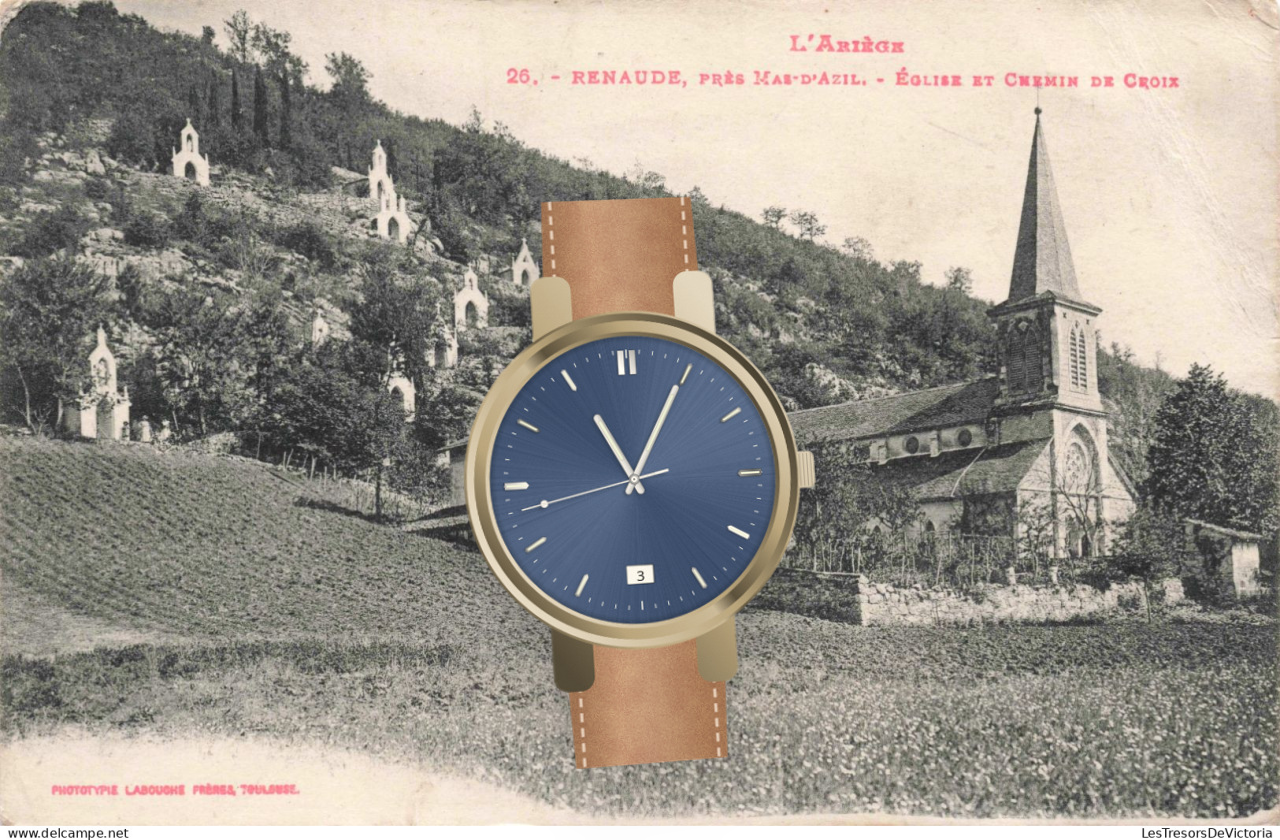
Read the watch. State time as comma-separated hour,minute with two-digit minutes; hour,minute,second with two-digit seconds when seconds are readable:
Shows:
11,04,43
